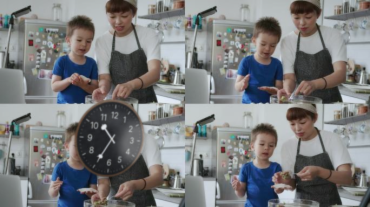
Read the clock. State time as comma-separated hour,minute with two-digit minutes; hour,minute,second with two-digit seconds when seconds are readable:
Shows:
10,35
